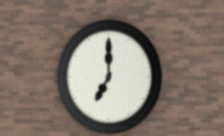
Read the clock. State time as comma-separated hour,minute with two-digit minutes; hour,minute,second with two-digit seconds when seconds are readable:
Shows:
7,00
